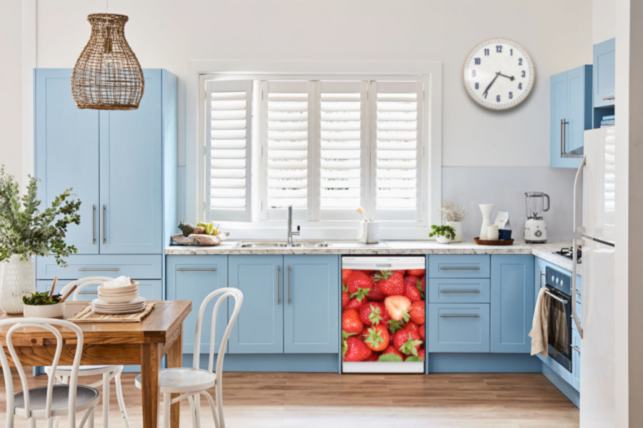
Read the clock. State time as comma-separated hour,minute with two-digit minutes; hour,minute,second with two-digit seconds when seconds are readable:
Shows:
3,36
